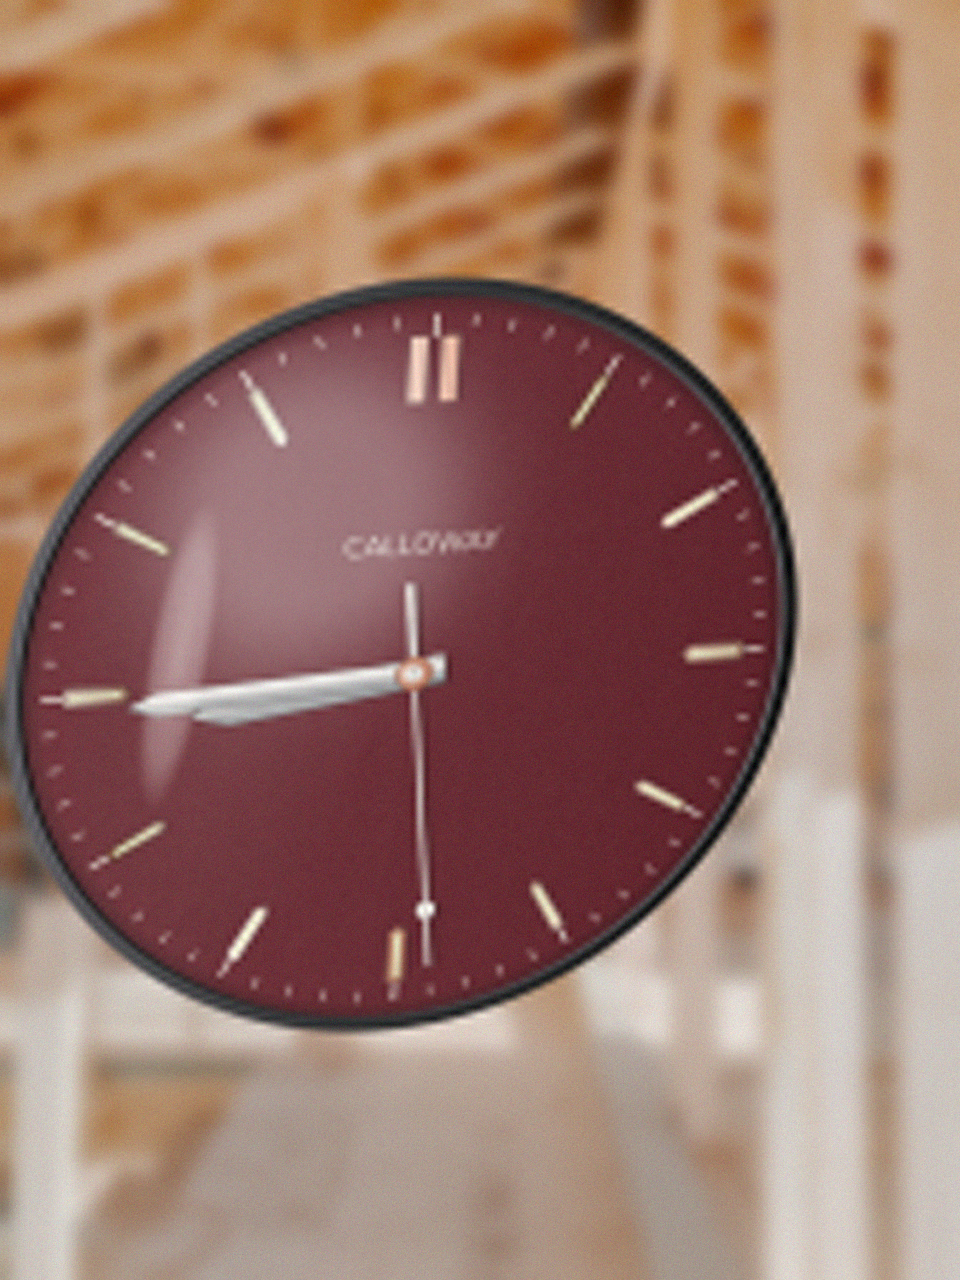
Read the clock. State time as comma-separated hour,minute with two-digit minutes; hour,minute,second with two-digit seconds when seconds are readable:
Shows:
8,44,29
